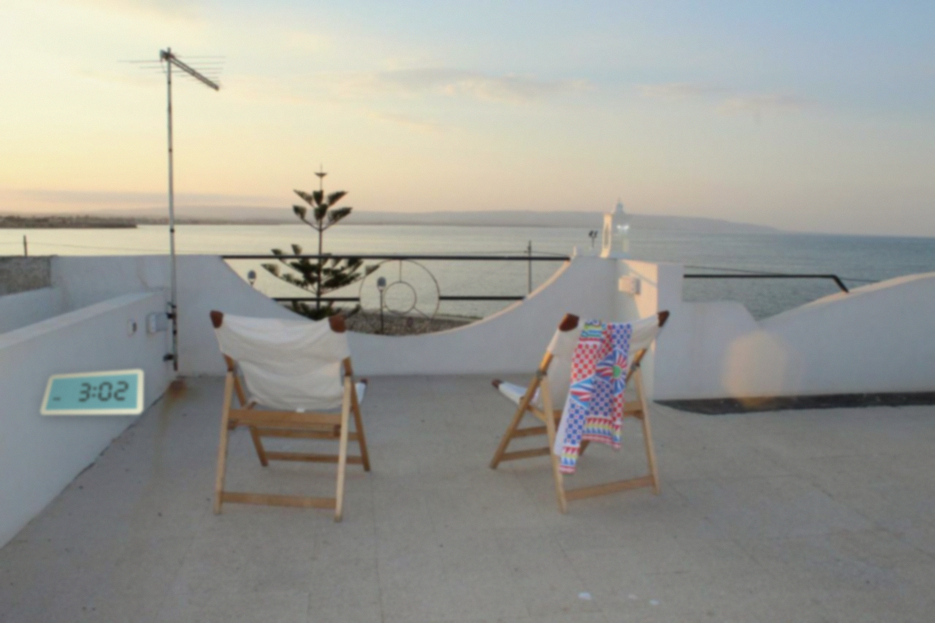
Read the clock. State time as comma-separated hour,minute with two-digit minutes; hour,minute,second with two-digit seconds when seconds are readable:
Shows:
3,02
